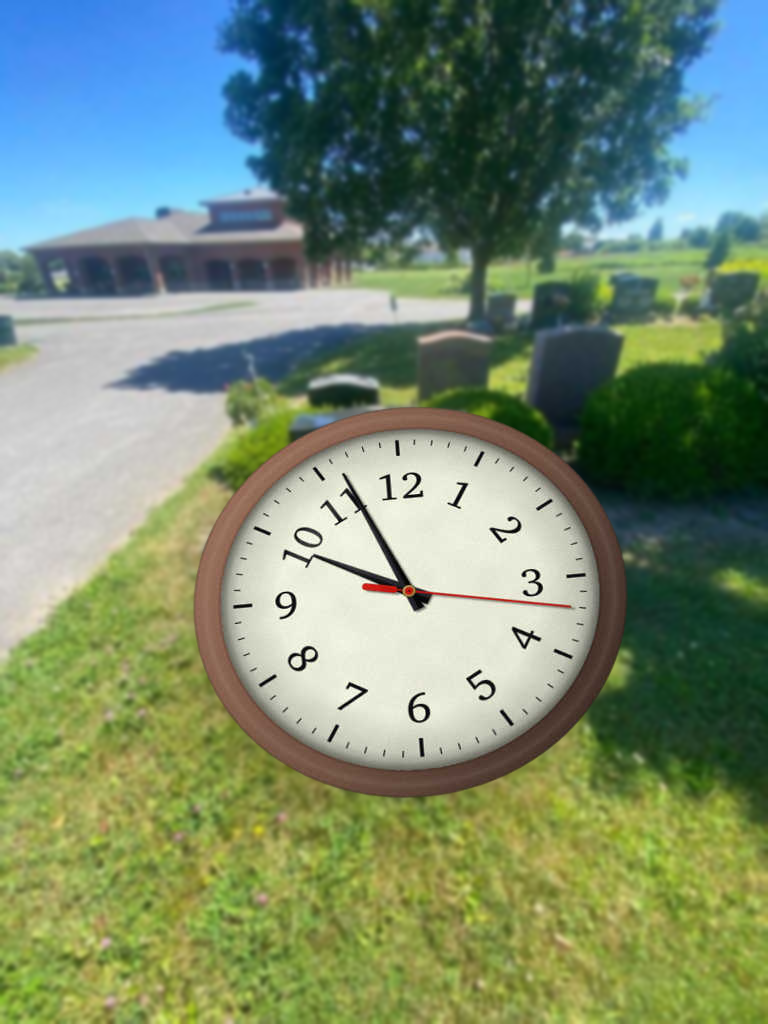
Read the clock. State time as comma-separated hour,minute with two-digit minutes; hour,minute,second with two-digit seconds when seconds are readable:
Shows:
9,56,17
